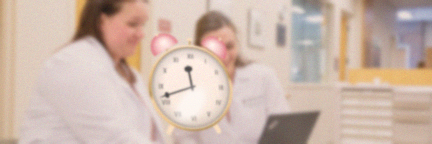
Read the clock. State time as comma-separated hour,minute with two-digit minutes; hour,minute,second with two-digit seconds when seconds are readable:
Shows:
11,42
